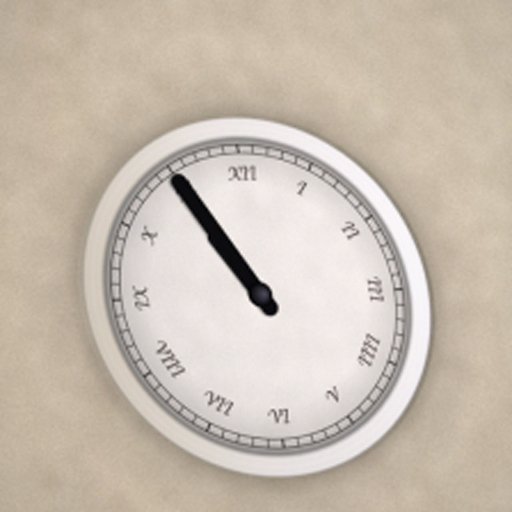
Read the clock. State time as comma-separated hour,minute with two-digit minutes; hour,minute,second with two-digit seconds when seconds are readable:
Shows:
10,55
